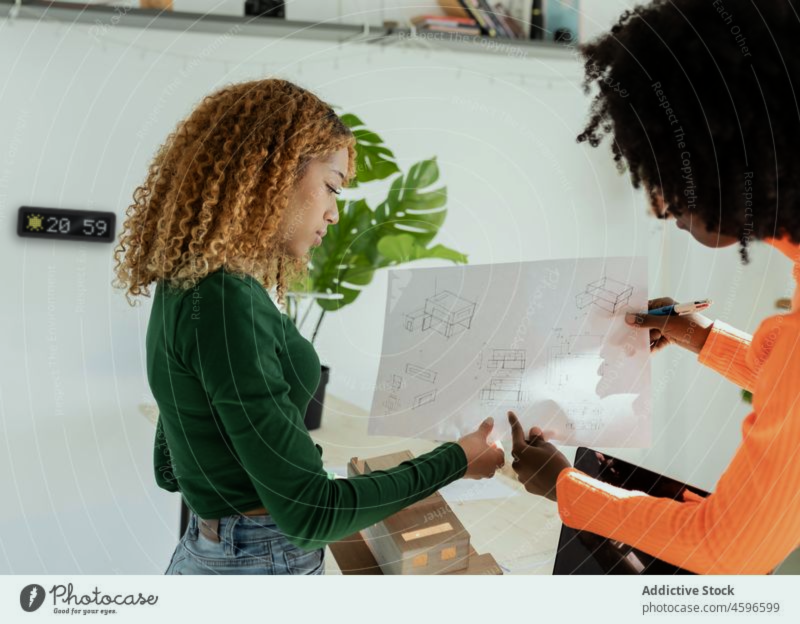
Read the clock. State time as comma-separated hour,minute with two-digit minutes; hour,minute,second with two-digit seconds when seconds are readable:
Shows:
20,59
